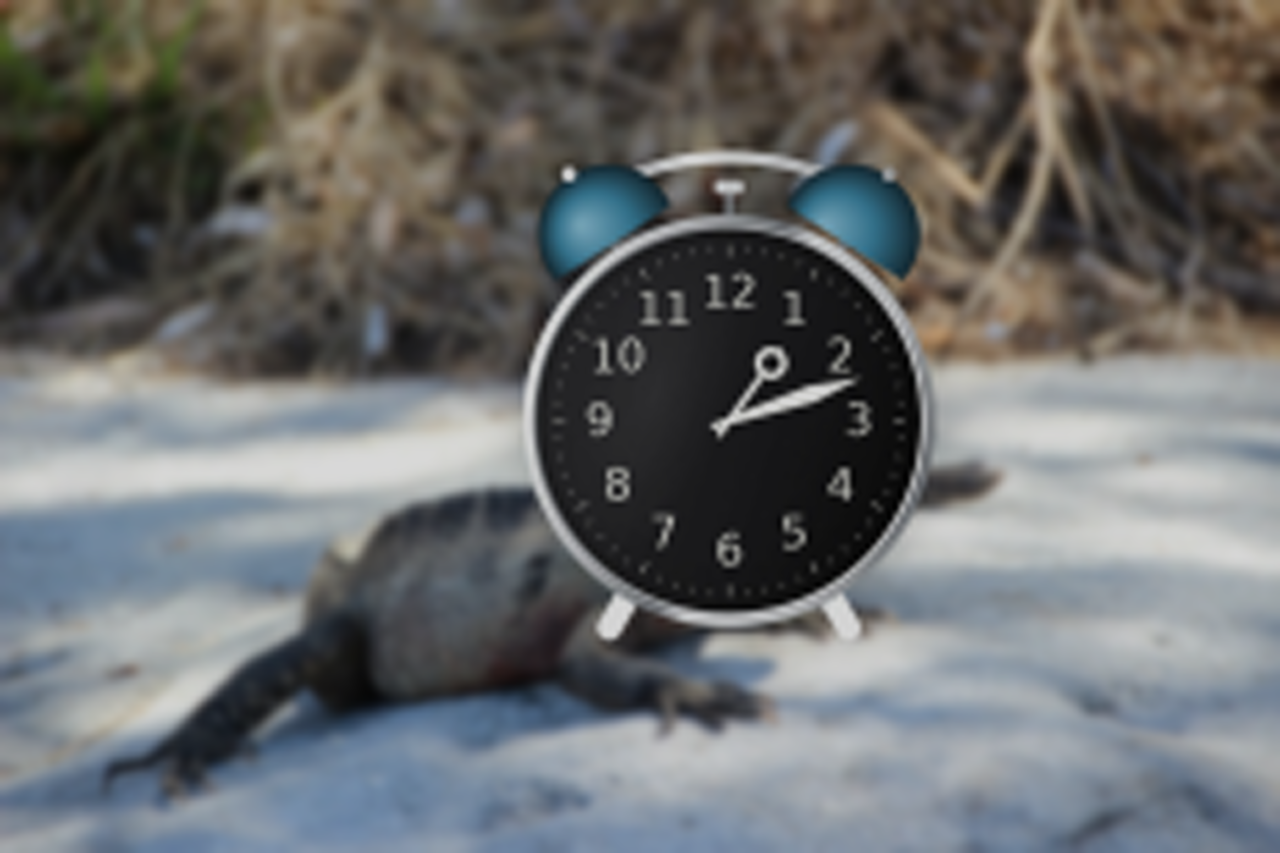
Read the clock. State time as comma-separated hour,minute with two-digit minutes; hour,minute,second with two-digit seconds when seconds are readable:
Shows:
1,12
